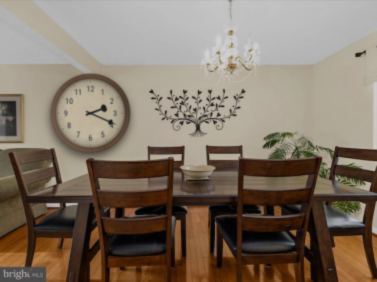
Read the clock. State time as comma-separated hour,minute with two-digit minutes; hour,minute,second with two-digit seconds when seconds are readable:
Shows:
2,19
